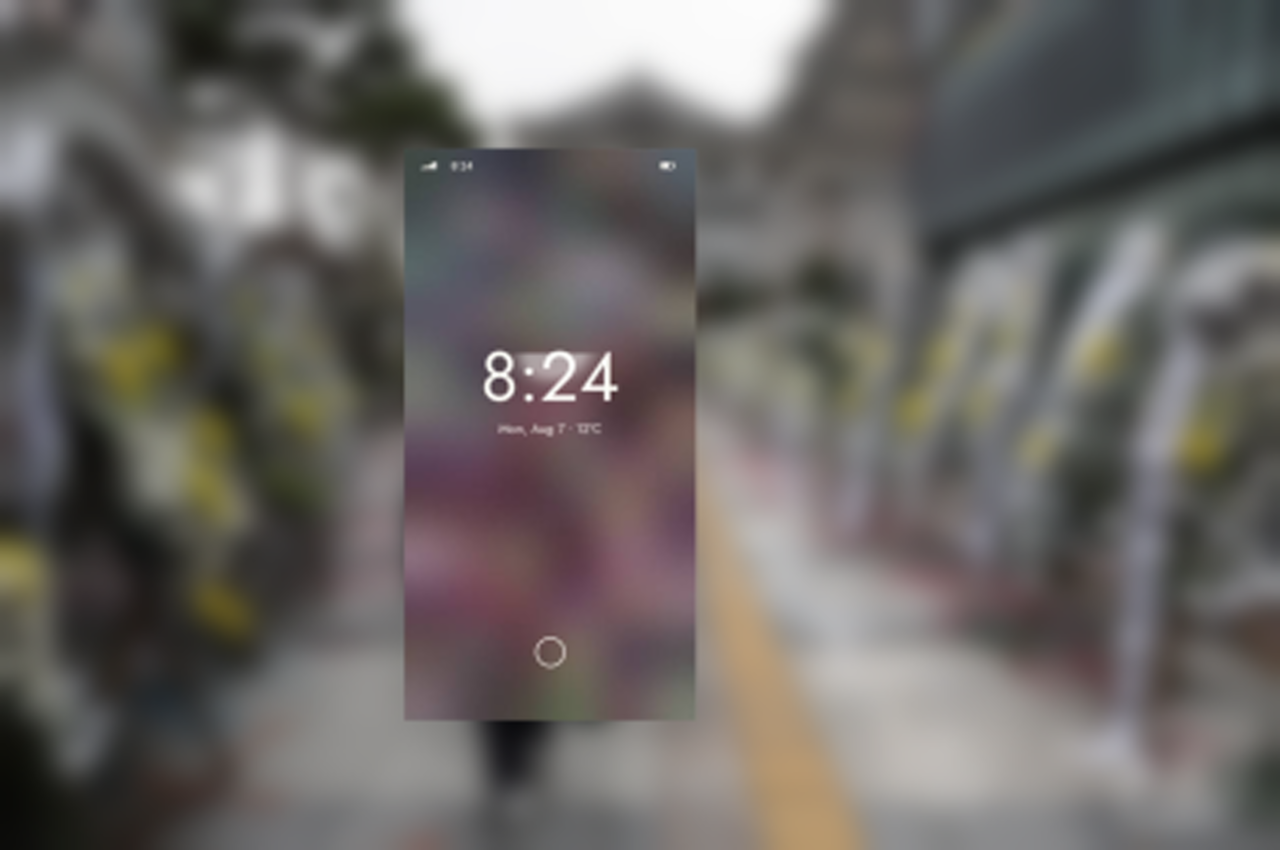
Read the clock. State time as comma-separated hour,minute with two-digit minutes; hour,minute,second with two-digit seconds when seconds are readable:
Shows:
8,24
